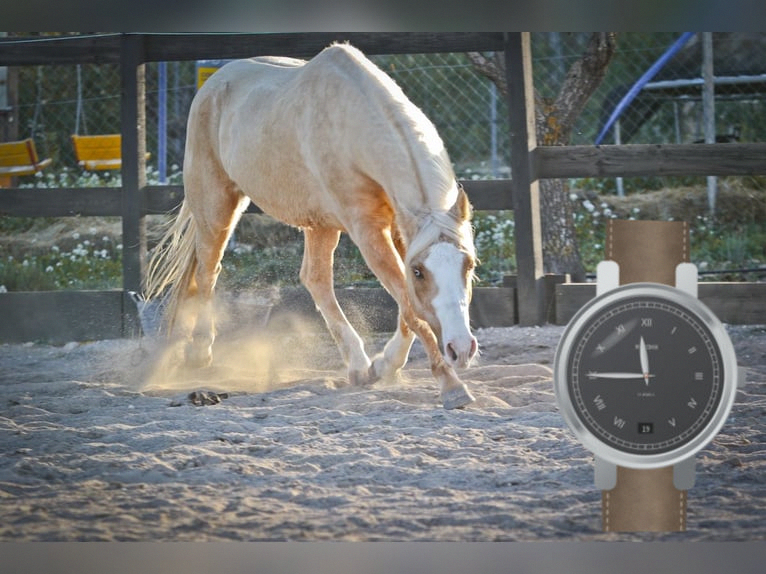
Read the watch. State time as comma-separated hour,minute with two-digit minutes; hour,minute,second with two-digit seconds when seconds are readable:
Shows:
11,45
